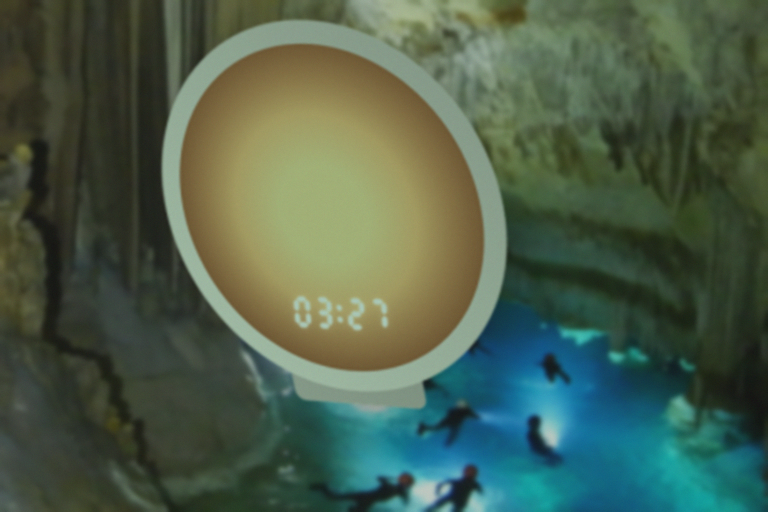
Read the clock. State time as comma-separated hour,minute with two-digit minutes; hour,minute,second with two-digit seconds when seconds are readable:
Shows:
3,27
